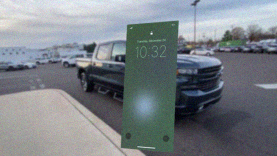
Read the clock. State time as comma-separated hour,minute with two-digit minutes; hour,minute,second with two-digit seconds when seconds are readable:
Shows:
10,32
